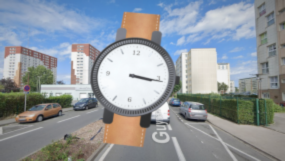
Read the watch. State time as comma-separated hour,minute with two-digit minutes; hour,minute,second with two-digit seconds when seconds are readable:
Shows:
3,16
